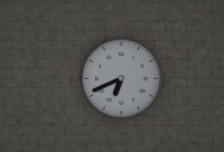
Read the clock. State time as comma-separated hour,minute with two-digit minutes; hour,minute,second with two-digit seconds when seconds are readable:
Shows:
6,41
